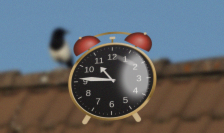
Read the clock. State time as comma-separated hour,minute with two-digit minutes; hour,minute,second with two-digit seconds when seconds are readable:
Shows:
10,46
